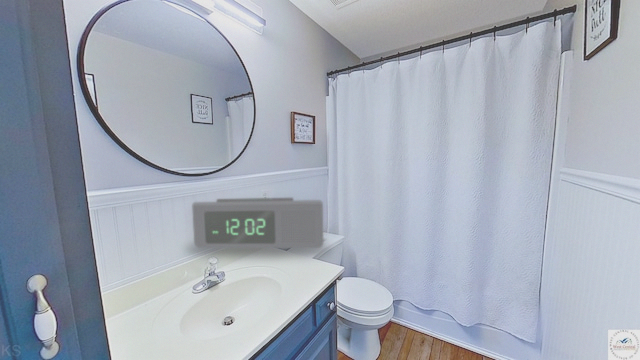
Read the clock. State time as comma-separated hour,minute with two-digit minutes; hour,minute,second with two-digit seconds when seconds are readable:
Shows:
12,02
